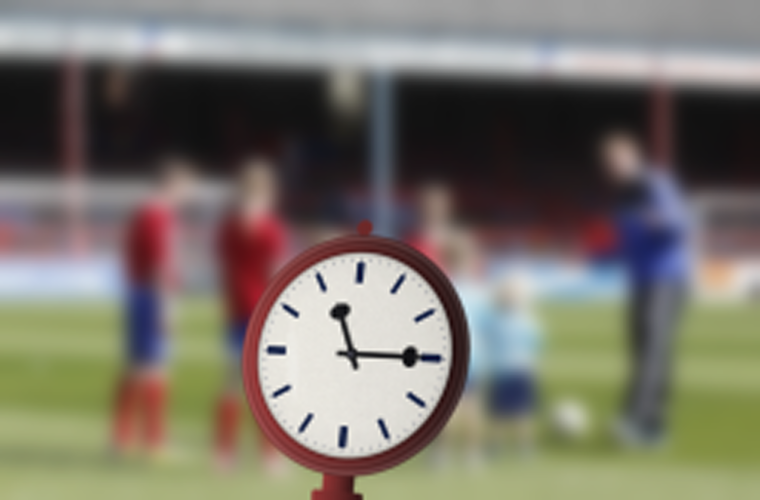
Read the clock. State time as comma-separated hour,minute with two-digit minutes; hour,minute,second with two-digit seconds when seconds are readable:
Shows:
11,15
